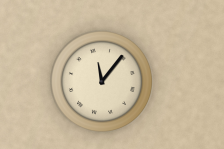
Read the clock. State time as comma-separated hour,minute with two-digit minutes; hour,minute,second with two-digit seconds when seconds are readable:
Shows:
12,09
